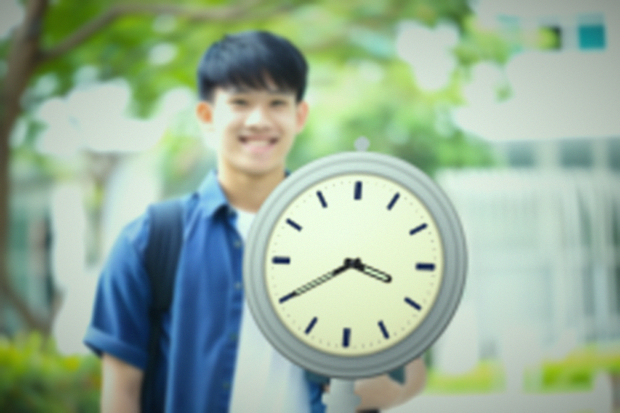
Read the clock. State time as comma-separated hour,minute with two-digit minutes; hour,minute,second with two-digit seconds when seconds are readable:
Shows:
3,40
